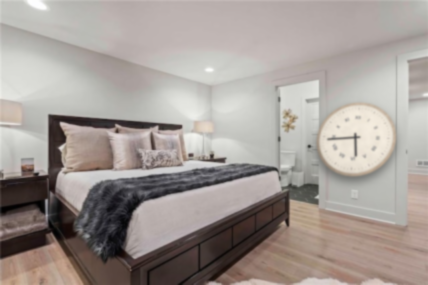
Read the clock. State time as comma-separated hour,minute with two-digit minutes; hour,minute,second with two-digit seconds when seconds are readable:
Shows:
5,44
